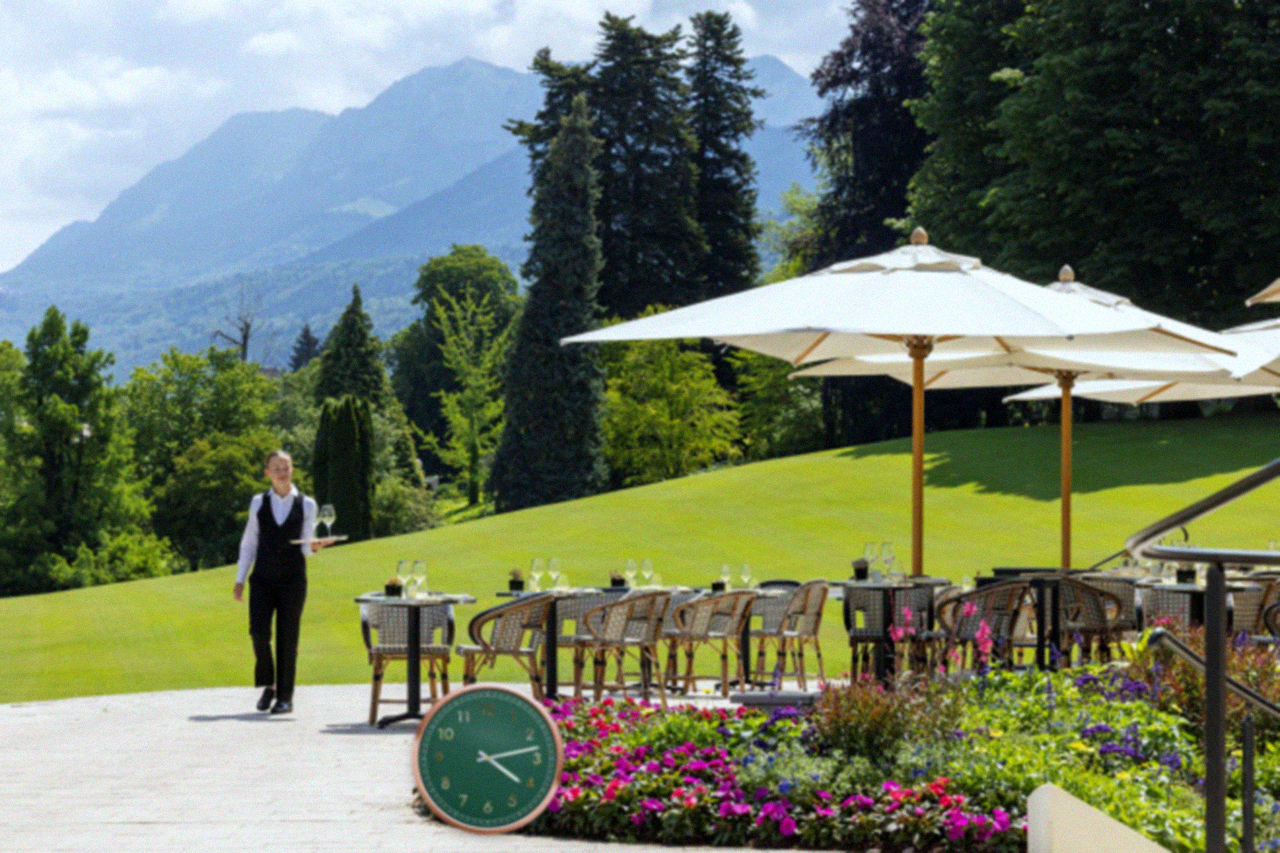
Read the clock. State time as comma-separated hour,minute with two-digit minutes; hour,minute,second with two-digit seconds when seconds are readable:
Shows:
4,13
